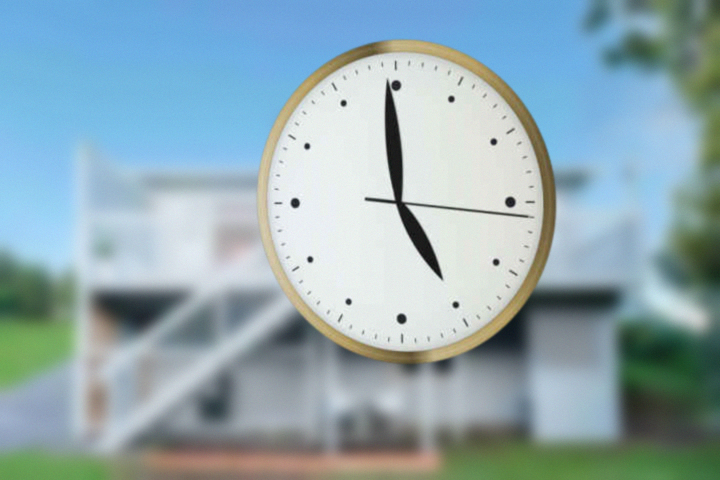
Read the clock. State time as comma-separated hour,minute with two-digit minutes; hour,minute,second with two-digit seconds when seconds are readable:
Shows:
4,59,16
